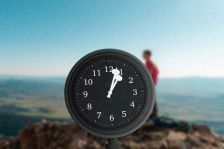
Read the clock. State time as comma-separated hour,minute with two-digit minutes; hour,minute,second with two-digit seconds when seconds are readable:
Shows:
1,03
